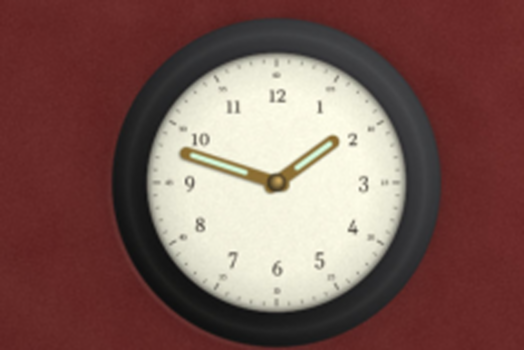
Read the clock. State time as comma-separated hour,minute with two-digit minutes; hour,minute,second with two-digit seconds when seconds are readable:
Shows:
1,48
